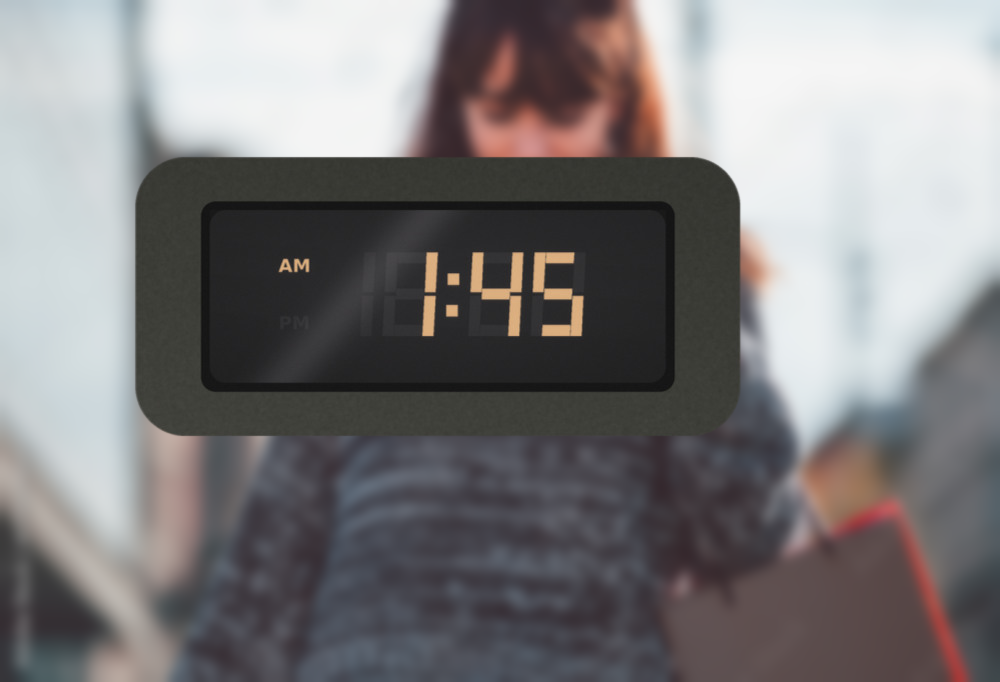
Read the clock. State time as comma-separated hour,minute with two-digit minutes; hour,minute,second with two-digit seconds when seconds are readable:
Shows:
1,45
